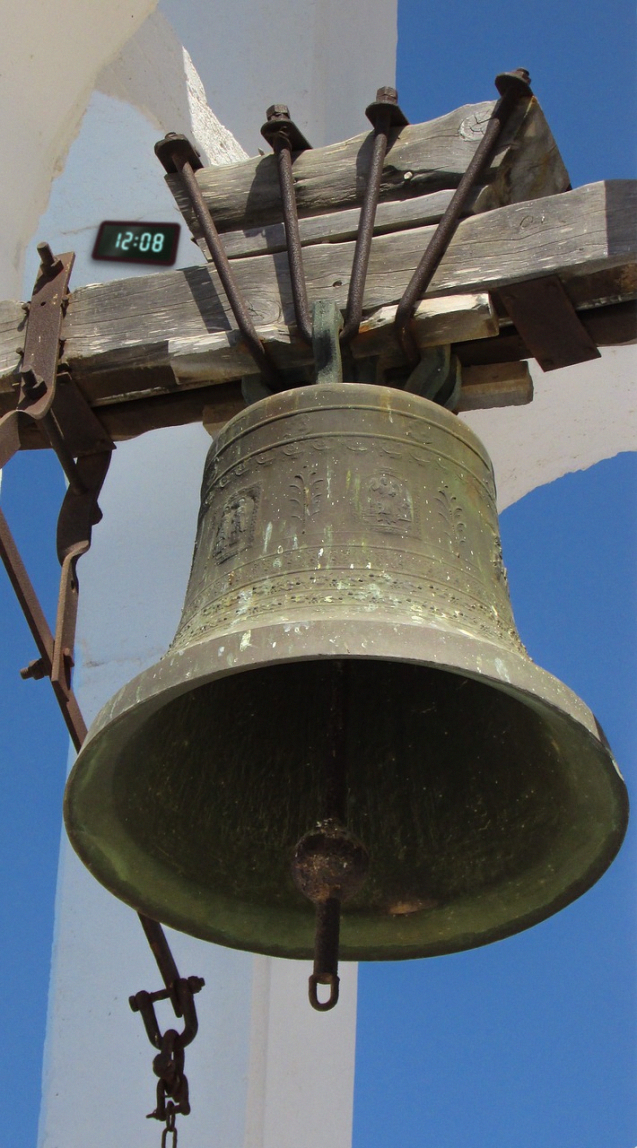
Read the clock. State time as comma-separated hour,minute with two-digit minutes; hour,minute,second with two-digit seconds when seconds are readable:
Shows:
12,08
